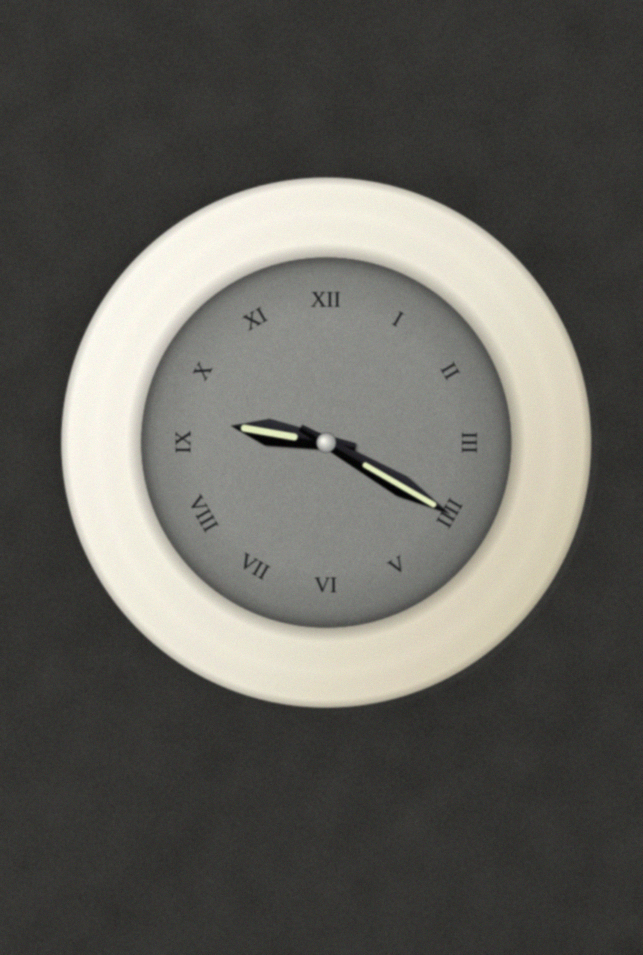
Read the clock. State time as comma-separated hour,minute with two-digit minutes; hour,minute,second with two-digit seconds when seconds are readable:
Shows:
9,20
